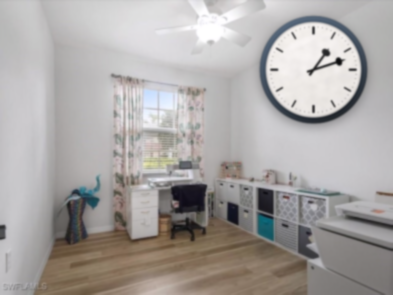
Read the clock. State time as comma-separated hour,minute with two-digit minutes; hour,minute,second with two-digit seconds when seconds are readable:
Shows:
1,12
